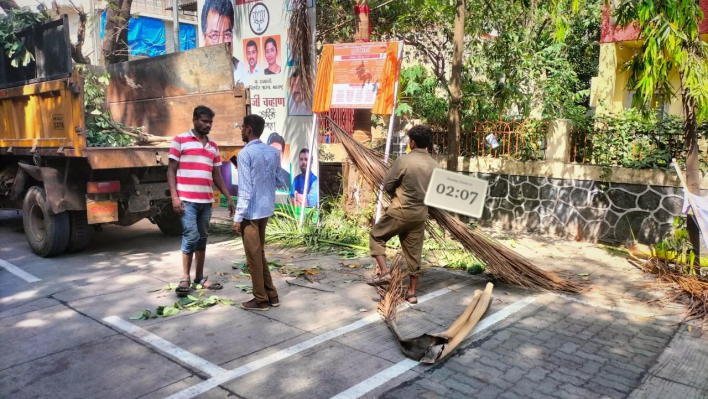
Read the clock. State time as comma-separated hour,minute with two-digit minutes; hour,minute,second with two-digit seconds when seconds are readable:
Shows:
2,07
